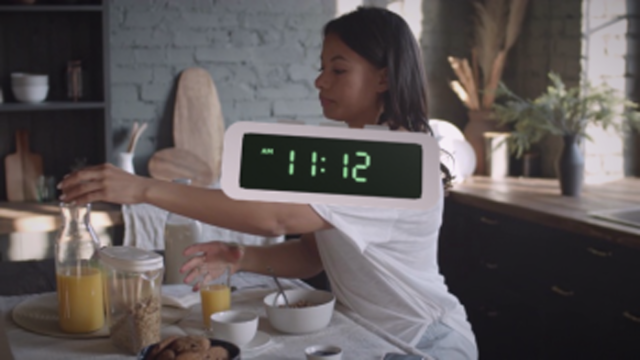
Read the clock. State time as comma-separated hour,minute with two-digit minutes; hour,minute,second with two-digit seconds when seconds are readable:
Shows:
11,12
